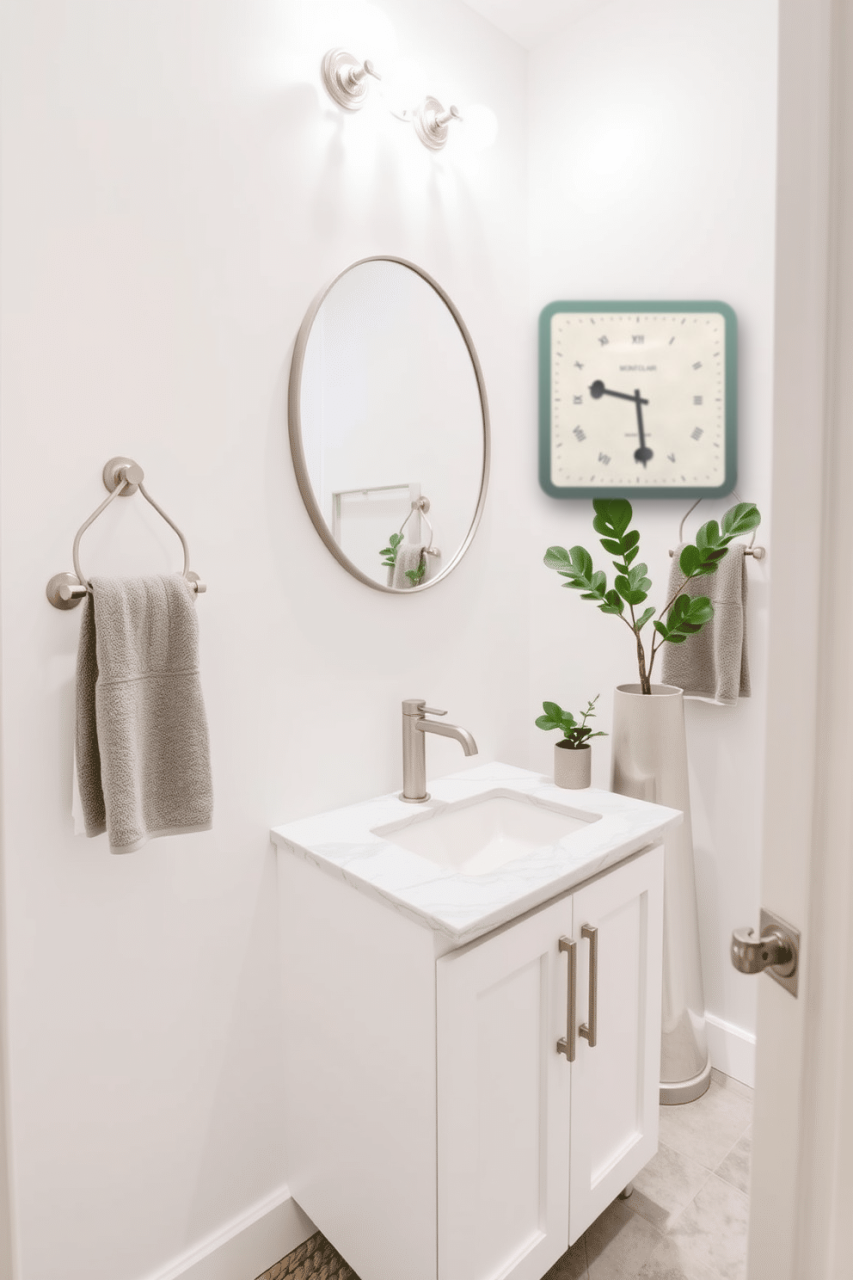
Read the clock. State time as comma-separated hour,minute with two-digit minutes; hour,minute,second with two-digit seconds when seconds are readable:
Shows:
9,29
